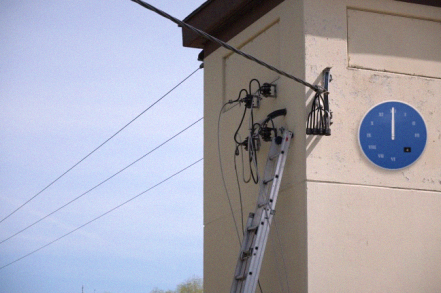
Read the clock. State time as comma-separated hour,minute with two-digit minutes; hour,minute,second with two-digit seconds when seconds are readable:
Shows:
12,00
